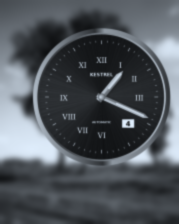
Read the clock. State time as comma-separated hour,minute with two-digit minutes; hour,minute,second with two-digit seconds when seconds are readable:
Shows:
1,19
